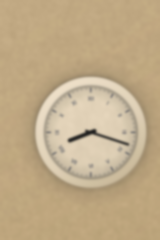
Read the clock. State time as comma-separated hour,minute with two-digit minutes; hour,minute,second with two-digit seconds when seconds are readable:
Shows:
8,18
